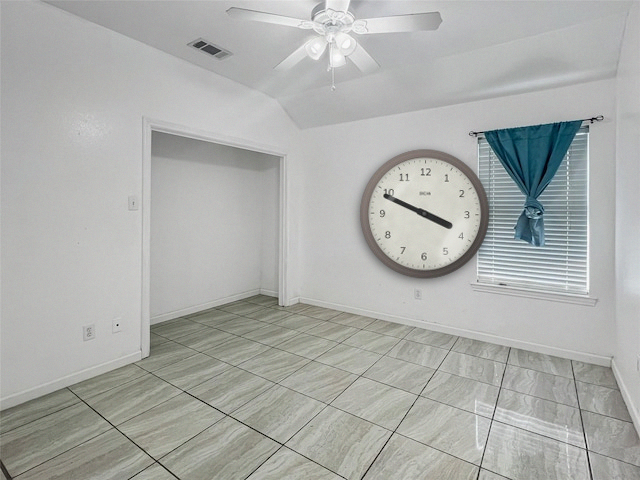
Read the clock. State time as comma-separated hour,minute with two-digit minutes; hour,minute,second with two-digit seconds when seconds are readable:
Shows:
3,49
